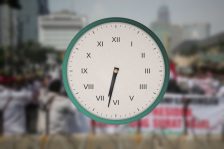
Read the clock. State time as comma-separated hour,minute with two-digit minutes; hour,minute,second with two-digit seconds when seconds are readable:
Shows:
6,32
